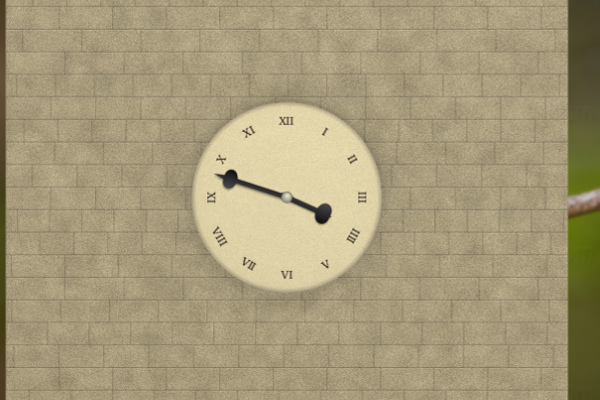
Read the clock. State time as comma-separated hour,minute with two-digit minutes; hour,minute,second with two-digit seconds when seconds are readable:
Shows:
3,48
